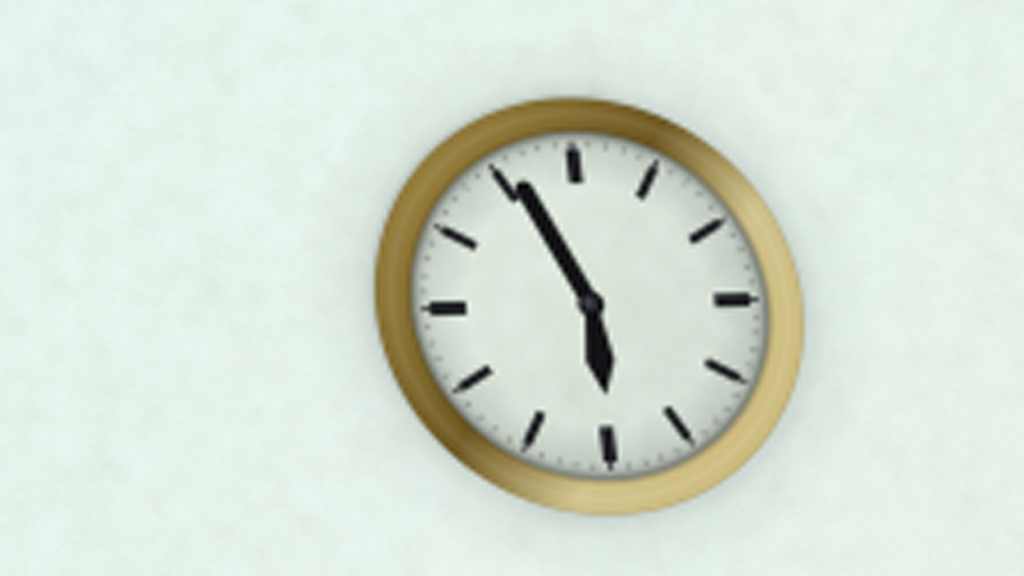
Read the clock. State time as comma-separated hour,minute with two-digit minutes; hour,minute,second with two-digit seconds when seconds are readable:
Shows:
5,56
